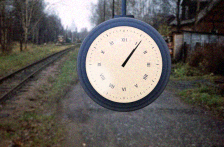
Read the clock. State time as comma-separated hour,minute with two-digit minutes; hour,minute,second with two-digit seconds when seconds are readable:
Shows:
1,06
